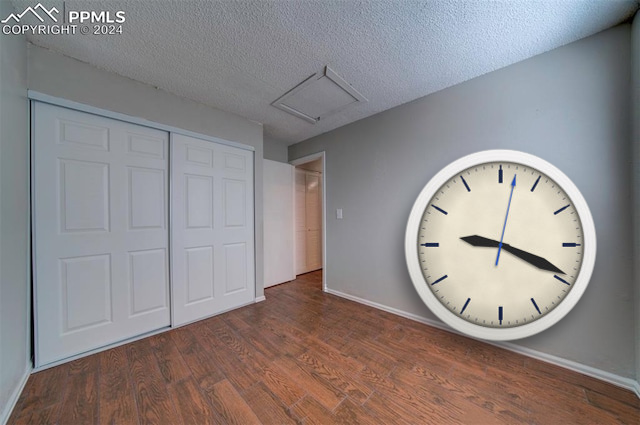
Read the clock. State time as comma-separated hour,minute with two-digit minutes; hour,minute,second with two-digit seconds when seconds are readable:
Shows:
9,19,02
